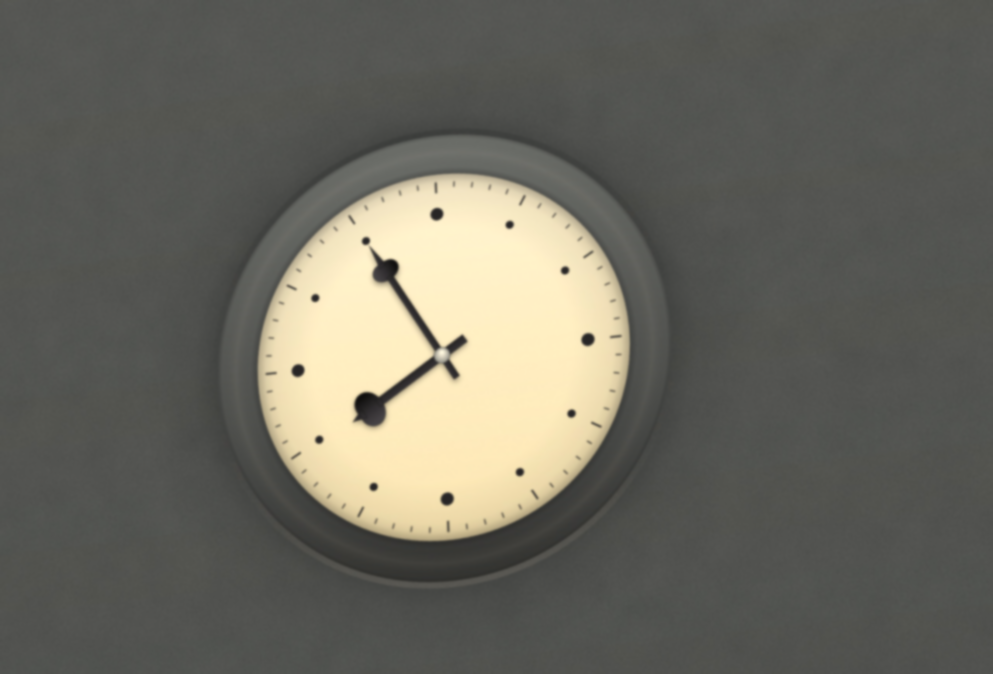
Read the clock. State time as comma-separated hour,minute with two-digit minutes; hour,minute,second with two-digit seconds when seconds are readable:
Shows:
7,55
